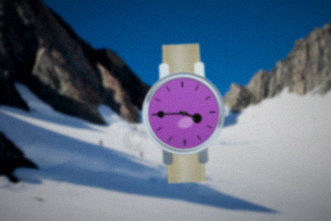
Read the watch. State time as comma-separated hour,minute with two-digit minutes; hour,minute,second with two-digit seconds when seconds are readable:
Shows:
3,45
